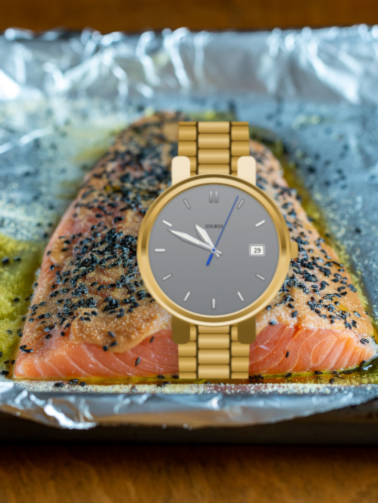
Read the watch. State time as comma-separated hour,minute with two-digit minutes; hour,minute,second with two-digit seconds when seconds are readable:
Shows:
10,49,04
